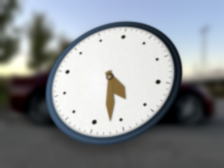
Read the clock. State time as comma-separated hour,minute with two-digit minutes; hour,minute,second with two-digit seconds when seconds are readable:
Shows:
4,27
